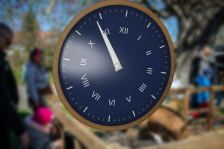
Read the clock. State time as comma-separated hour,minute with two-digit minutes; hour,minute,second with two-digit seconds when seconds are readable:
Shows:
10,54
